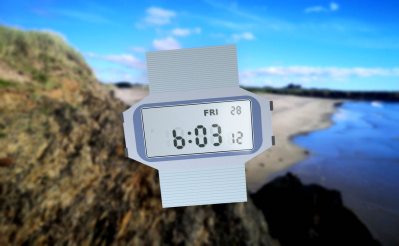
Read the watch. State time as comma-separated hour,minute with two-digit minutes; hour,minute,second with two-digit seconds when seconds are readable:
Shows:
6,03,12
